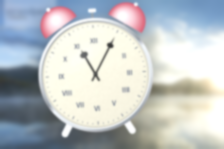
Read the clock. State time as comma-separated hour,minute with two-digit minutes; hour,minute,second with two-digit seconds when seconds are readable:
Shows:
11,05
